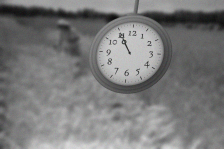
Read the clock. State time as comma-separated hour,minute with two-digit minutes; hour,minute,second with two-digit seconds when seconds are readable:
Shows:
10,55
